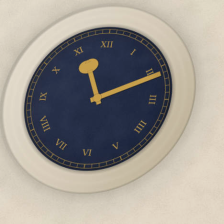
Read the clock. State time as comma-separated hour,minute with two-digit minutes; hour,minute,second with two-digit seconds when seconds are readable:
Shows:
11,11
